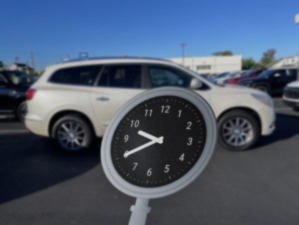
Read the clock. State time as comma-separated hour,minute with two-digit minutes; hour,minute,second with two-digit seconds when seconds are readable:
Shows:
9,40
